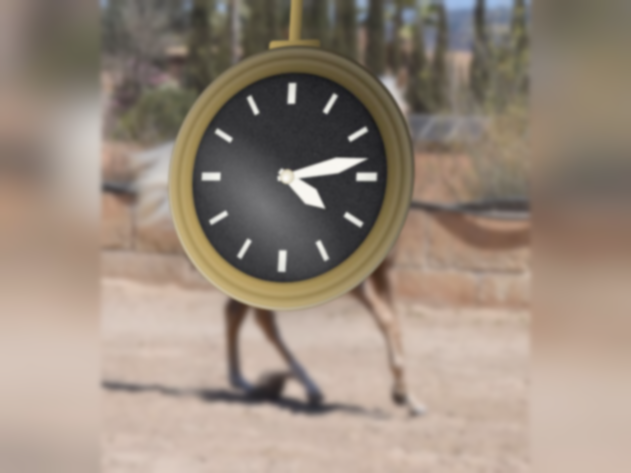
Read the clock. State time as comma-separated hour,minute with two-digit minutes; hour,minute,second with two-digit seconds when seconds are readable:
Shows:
4,13
